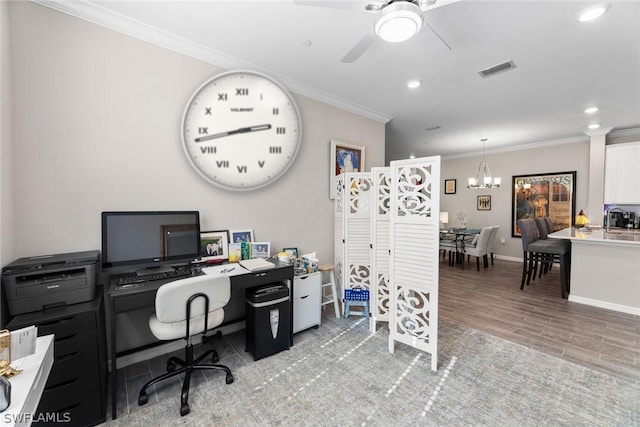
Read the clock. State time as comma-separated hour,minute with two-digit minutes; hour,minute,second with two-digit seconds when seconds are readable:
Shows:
2,43
